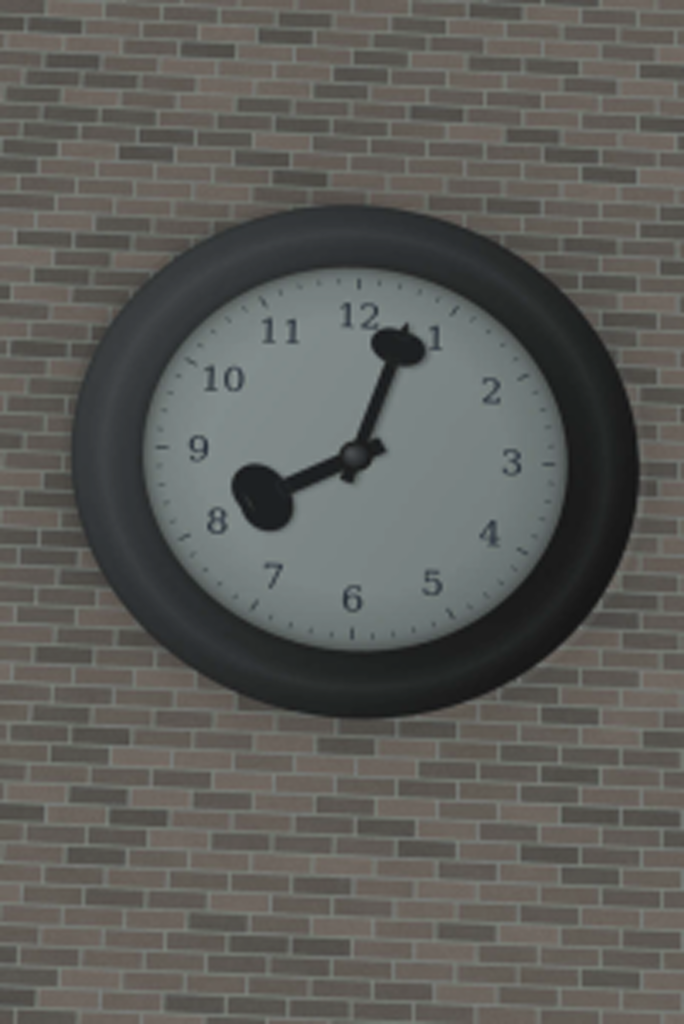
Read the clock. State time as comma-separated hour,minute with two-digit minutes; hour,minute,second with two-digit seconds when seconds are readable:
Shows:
8,03
